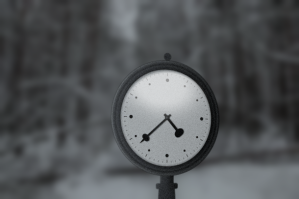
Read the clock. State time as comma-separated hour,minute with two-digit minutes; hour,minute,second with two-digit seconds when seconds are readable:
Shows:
4,38
